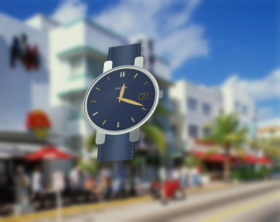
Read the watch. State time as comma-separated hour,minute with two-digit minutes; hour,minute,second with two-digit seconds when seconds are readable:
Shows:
12,19
